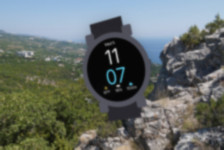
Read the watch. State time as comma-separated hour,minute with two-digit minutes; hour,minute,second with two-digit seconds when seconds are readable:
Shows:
11,07
